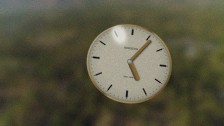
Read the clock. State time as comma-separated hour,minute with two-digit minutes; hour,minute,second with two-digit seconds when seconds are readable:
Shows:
5,06
